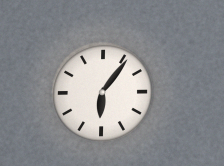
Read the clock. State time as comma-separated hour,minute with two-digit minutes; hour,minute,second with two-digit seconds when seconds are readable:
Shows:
6,06
